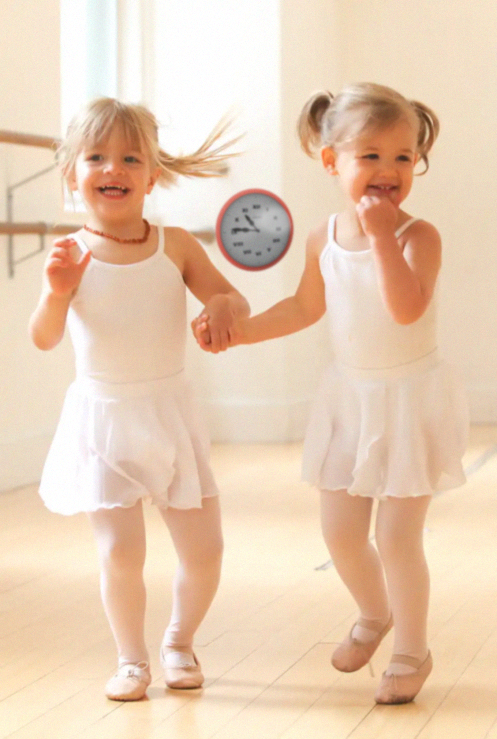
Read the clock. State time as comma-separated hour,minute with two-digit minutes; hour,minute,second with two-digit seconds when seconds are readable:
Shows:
10,46
